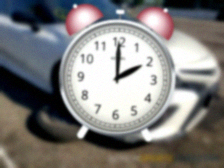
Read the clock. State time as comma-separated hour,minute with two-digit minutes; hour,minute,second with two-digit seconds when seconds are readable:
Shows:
2,00
